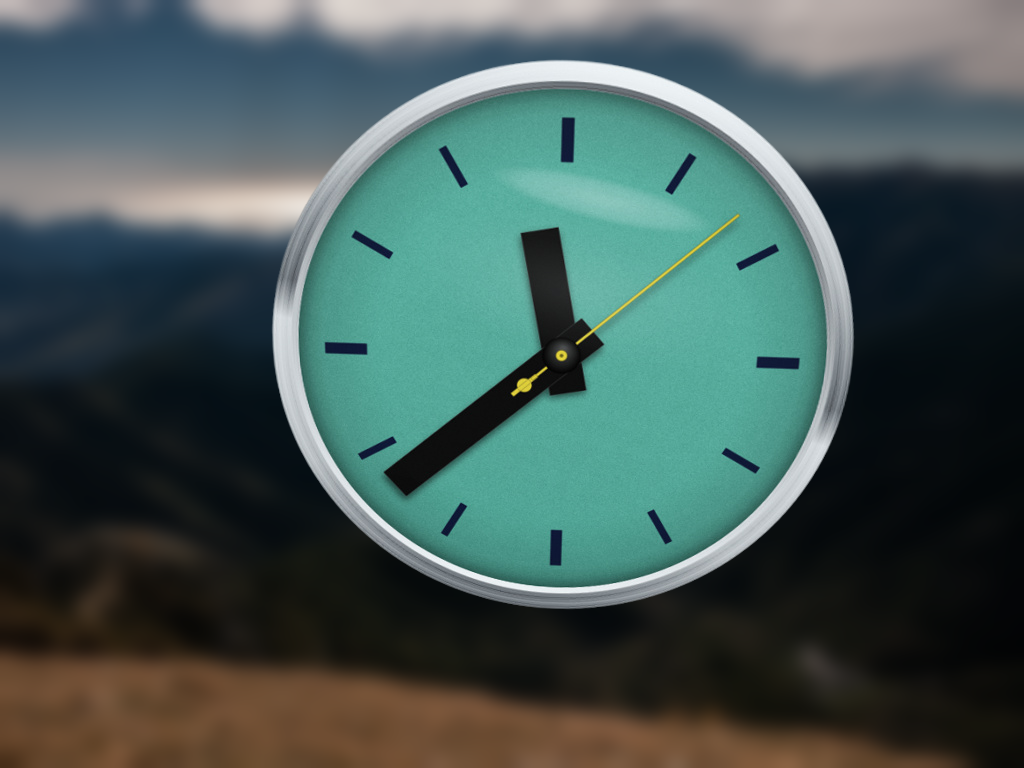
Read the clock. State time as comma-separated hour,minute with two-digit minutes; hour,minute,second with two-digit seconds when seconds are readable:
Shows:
11,38,08
